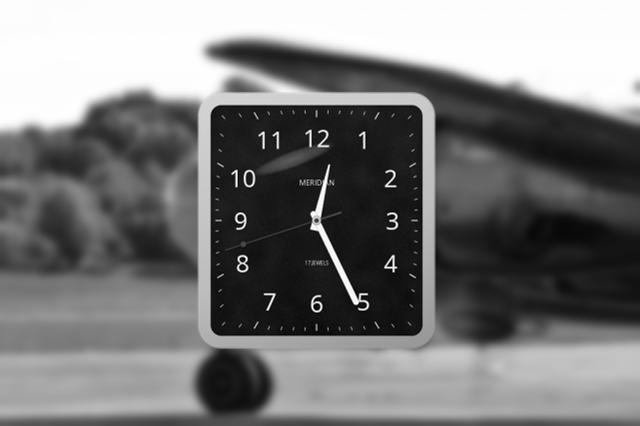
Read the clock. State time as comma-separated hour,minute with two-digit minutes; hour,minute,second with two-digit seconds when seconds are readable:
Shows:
12,25,42
